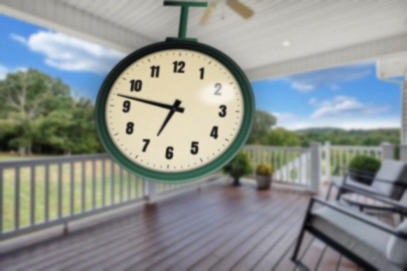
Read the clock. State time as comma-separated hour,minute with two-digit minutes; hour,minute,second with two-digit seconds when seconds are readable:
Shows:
6,47
